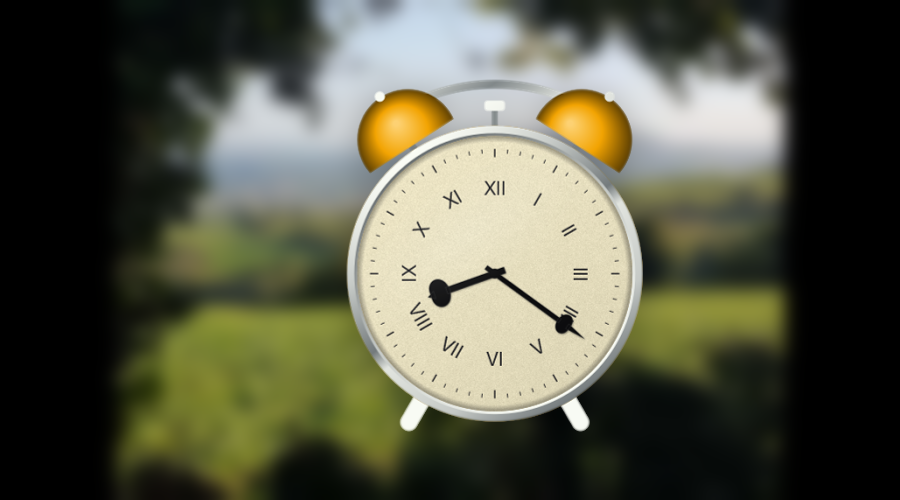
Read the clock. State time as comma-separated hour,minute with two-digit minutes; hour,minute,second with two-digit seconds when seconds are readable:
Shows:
8,21
